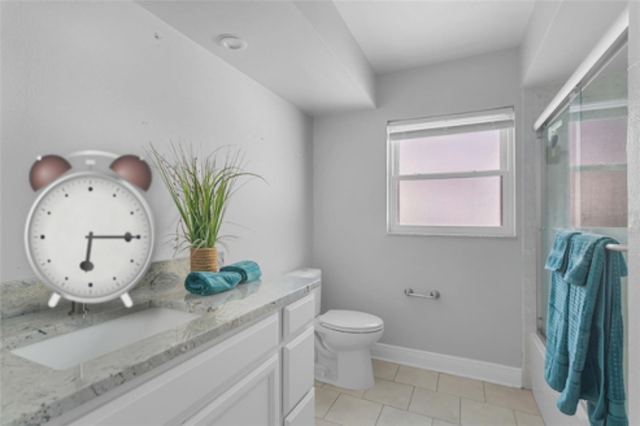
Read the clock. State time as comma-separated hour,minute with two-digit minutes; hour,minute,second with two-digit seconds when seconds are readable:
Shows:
6,15
